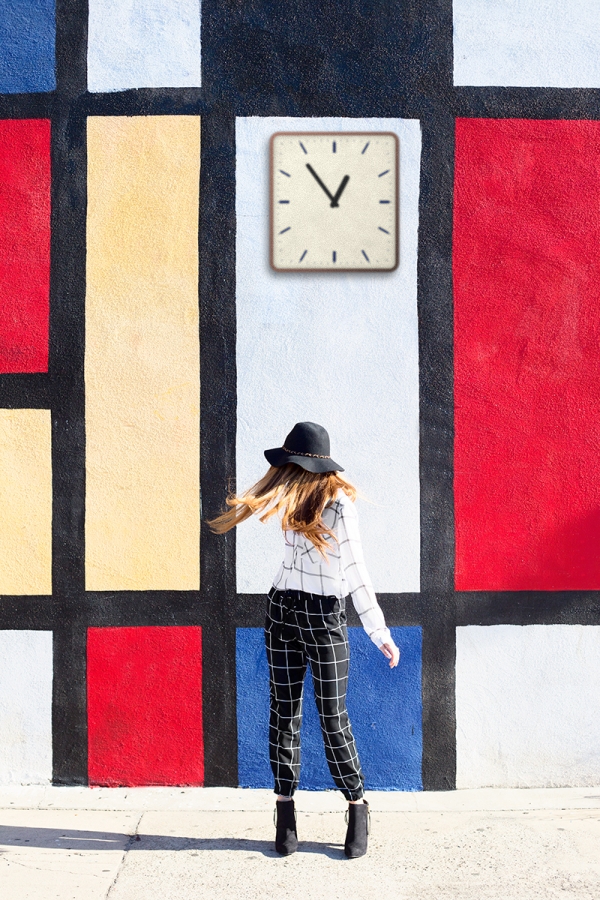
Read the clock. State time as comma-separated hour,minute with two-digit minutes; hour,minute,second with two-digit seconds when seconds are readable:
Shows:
12,54
